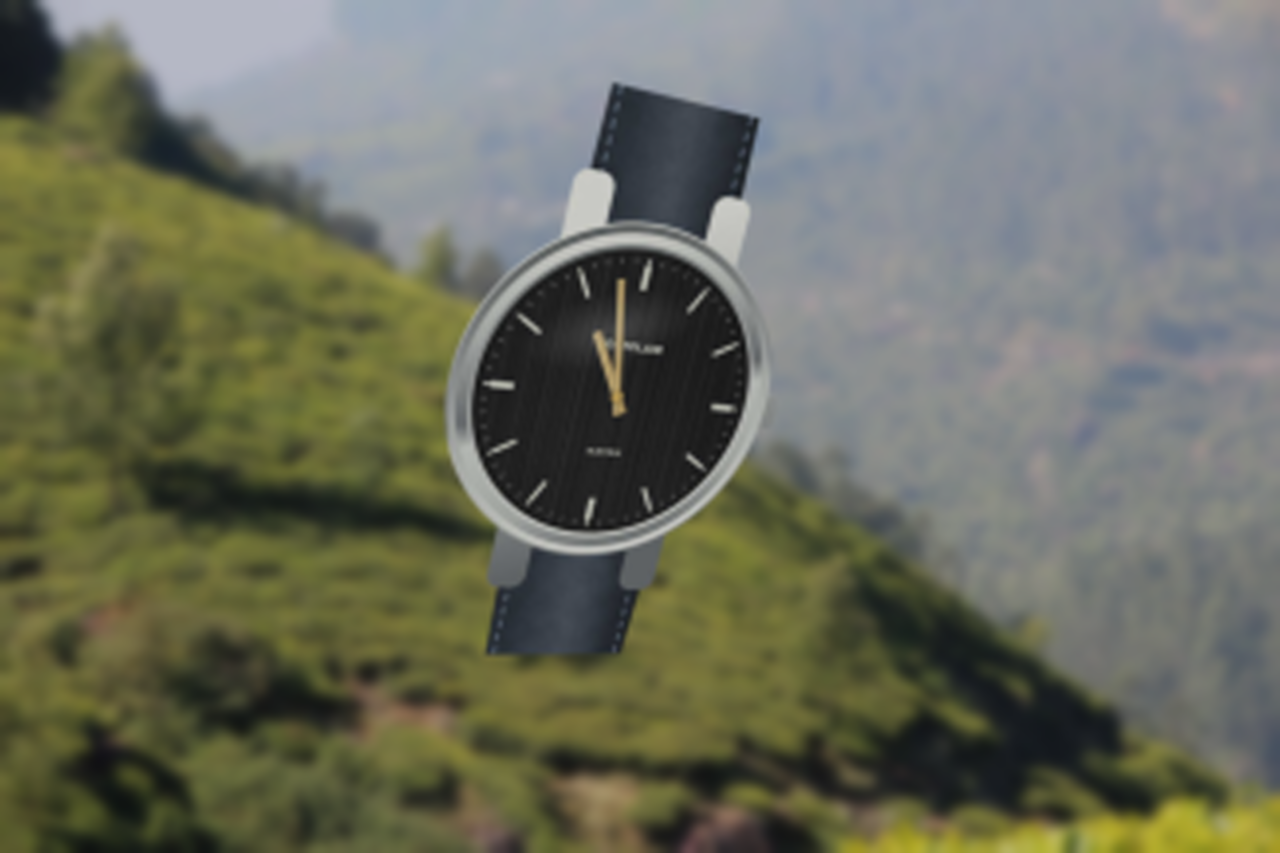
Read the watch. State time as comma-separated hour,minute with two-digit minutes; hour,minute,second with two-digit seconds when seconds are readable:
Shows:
10,58
